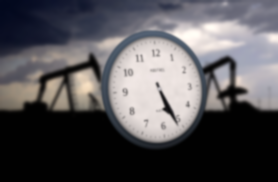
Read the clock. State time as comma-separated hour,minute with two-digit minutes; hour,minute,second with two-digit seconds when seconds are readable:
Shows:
5,26
